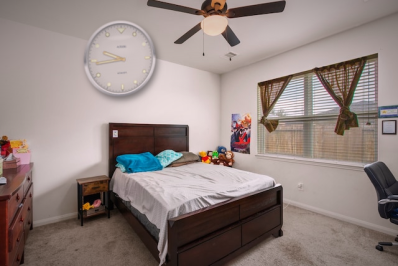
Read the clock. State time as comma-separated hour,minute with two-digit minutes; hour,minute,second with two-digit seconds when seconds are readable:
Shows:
9,44
